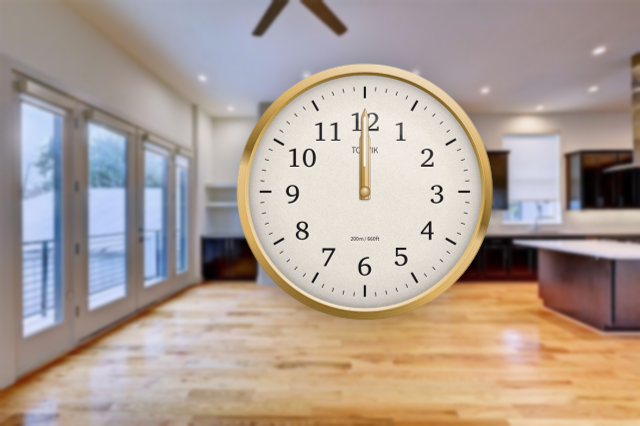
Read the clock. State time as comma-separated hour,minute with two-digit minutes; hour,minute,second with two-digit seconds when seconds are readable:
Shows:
12,00
